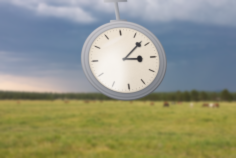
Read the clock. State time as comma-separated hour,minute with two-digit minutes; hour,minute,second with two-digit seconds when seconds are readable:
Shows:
3,08
